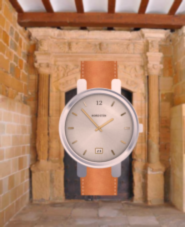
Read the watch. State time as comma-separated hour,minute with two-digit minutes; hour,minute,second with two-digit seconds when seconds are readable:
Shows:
1,53
